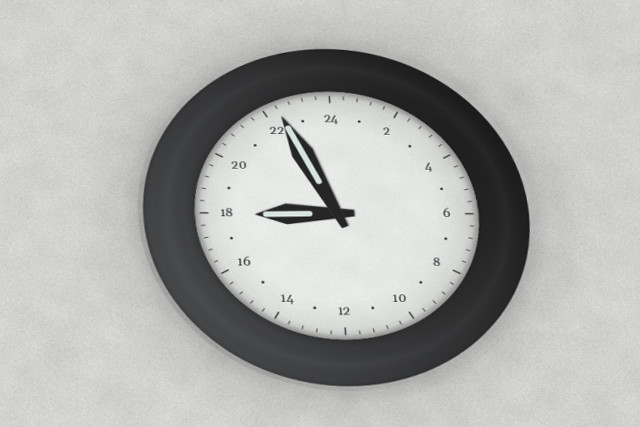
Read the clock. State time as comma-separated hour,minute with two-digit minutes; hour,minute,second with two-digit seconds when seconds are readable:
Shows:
17,56
